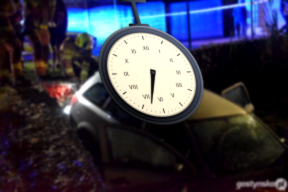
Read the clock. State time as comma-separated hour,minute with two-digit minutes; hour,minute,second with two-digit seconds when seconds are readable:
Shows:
6,33
